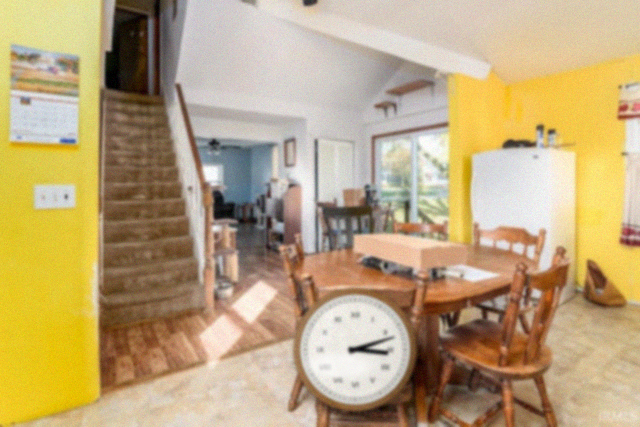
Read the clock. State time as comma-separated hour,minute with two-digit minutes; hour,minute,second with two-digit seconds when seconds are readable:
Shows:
3,12
